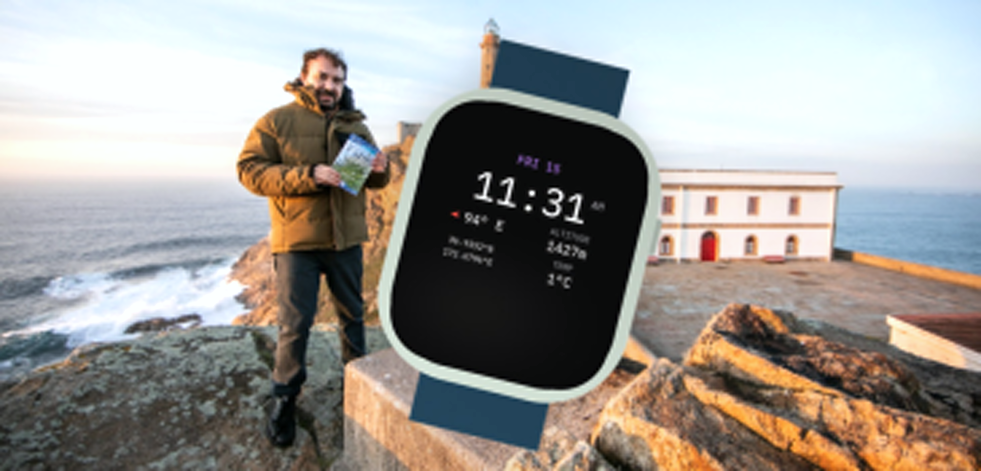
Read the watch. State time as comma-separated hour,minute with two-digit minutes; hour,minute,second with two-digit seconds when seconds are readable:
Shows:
11,31
